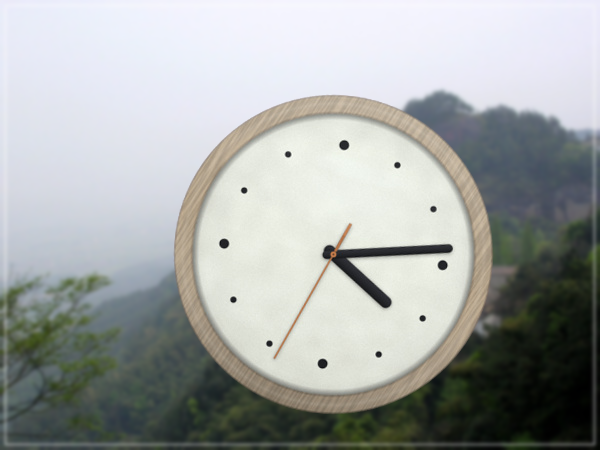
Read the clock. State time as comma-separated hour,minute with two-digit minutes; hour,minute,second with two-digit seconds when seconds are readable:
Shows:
4,13,34
